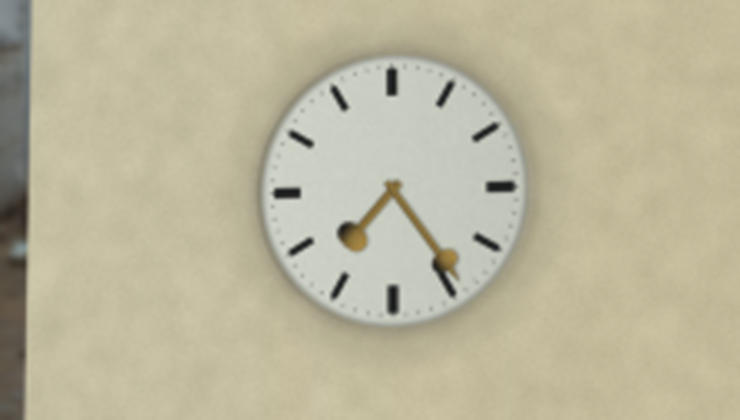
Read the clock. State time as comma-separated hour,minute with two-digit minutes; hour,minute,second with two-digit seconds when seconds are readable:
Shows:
7,24
